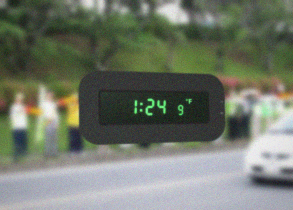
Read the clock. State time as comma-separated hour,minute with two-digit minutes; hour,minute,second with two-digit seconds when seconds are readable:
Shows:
1,24
